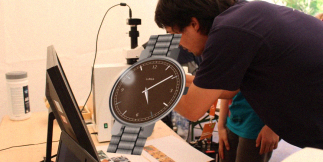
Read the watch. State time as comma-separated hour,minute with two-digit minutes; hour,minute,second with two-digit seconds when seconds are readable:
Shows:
5,09
